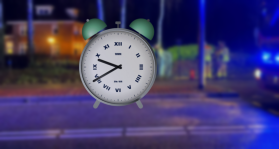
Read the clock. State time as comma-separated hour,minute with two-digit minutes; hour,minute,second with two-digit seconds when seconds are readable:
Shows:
9,40
